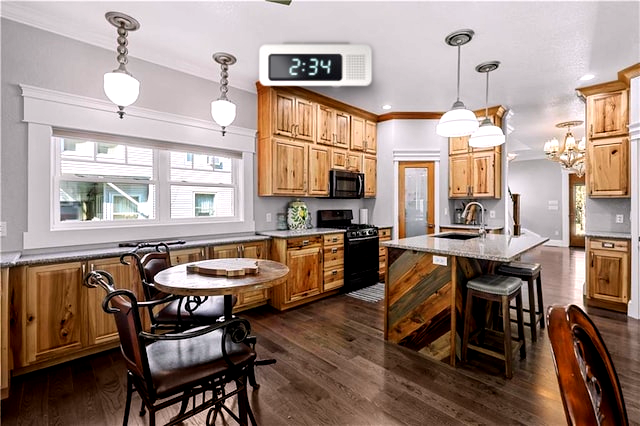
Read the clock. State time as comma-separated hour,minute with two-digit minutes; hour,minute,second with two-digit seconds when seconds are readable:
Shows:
2,34
